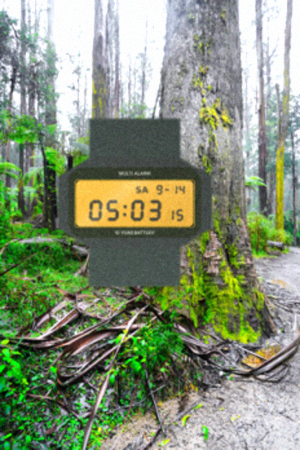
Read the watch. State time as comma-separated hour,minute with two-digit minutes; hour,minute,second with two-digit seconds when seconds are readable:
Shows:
5,03,15
